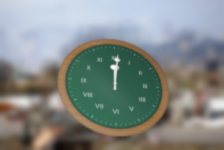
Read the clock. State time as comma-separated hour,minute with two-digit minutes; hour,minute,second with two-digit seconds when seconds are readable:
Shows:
12,01
